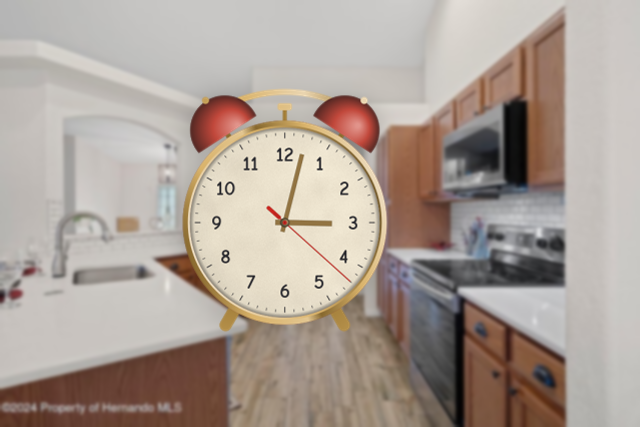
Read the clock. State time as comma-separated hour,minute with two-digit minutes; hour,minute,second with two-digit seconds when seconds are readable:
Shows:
3,02,22
